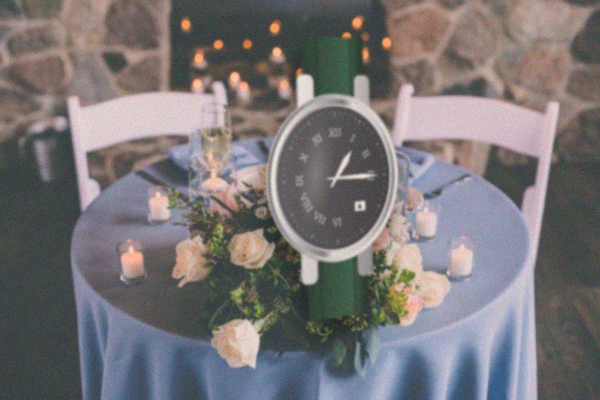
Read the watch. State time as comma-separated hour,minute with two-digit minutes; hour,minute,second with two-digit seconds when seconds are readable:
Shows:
1,15
